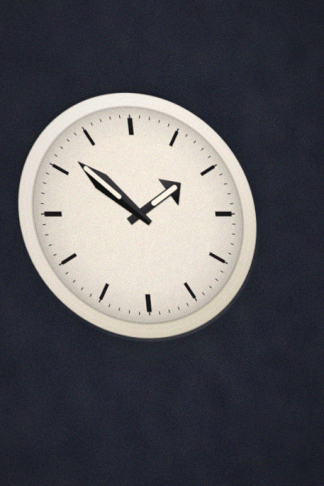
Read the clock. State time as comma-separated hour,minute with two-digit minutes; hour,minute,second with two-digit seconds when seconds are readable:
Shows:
1,52
